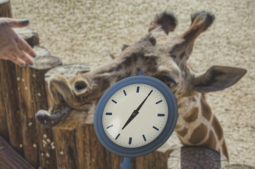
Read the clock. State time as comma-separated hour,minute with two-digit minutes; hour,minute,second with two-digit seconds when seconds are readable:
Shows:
7,05
